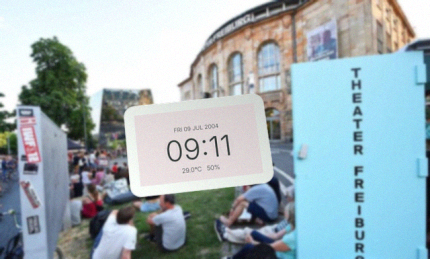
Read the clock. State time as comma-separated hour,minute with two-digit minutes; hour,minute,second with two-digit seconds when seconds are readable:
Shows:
9,11
